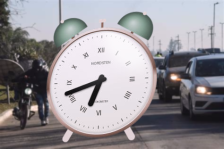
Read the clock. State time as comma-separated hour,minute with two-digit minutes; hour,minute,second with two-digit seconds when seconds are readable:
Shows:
6,42
